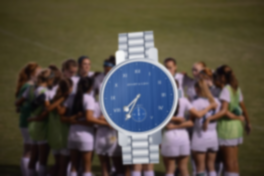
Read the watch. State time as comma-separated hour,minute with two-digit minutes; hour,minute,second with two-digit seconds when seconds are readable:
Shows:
7,35
